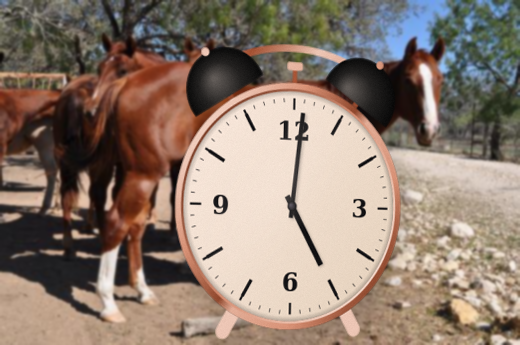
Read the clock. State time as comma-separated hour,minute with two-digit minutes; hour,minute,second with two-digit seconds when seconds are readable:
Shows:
5,01
